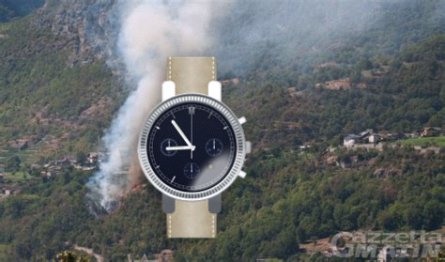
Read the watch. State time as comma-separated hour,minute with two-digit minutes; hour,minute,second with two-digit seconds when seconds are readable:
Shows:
8,54
